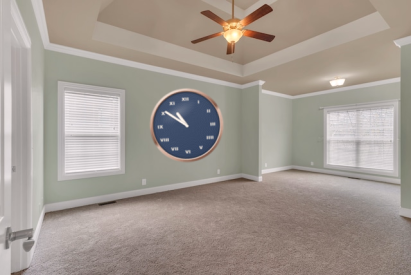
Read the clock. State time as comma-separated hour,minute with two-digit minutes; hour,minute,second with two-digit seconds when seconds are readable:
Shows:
10,51
